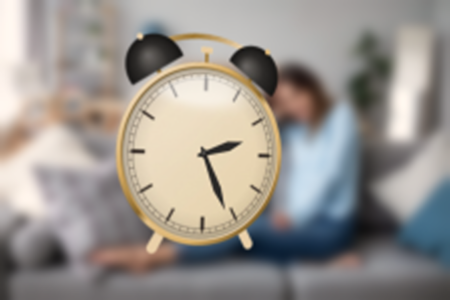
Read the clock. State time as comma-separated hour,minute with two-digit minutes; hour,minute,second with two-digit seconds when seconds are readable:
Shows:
2,26
